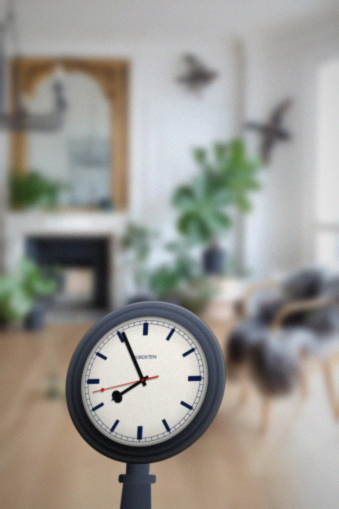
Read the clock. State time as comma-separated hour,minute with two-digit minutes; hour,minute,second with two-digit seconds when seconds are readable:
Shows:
7,55,43
